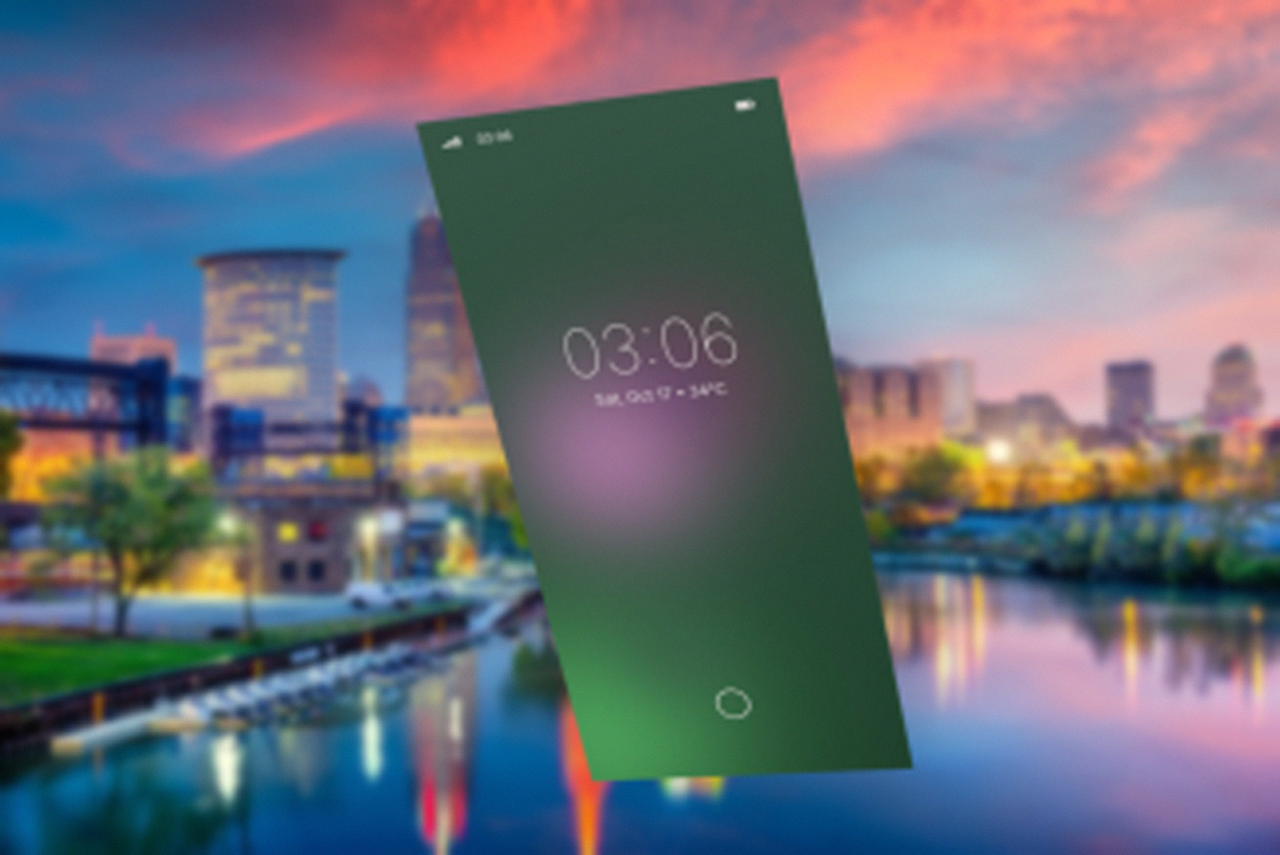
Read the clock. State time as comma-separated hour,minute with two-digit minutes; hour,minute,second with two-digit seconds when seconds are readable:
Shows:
3,06
